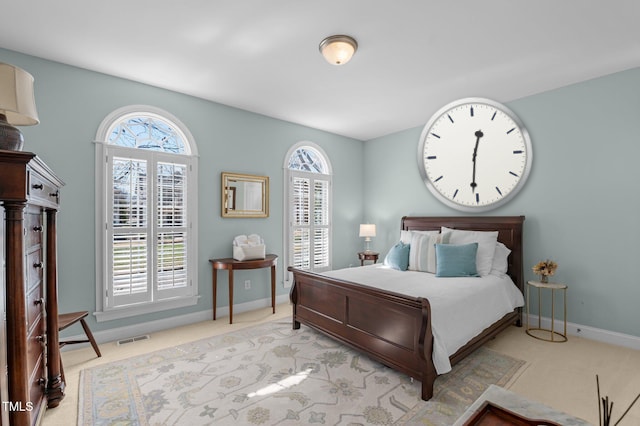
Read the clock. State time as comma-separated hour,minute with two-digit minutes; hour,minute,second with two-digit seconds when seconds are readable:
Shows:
12,31
